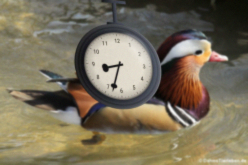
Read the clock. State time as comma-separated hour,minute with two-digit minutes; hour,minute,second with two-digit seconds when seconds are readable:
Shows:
8,33
